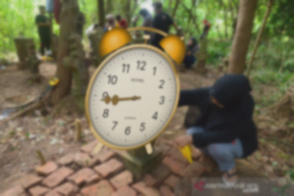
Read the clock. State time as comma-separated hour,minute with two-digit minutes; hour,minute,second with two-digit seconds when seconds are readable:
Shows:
8,44
